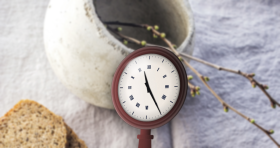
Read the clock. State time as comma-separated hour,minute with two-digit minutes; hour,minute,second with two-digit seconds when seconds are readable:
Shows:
11,25
